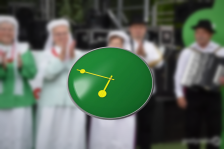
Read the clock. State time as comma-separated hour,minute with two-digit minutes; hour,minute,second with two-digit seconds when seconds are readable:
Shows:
6,48
